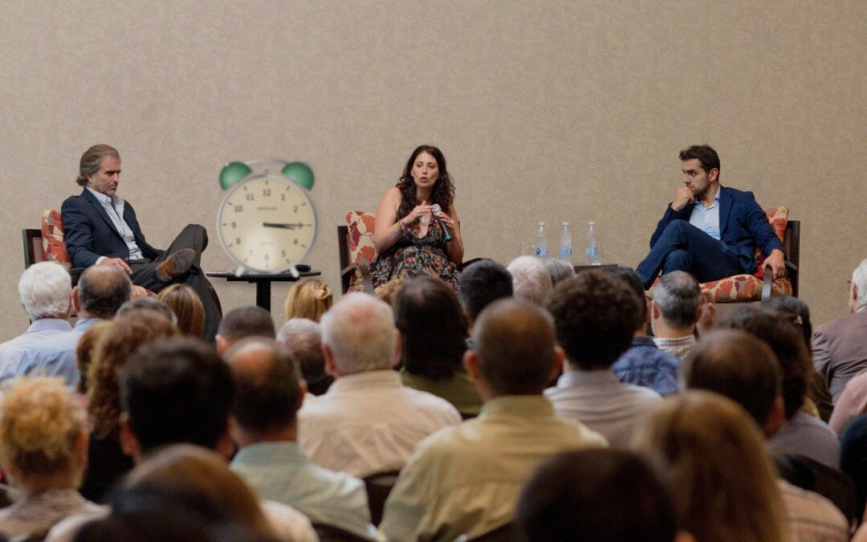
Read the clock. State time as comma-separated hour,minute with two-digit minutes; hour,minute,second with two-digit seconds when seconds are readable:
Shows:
3,15
